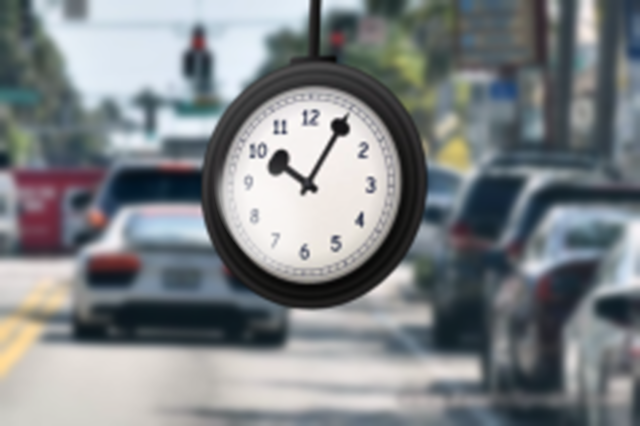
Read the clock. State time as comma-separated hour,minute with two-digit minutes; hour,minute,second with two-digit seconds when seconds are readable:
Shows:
10,05
